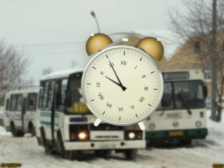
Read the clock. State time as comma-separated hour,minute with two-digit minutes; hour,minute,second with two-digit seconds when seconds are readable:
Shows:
9,55
